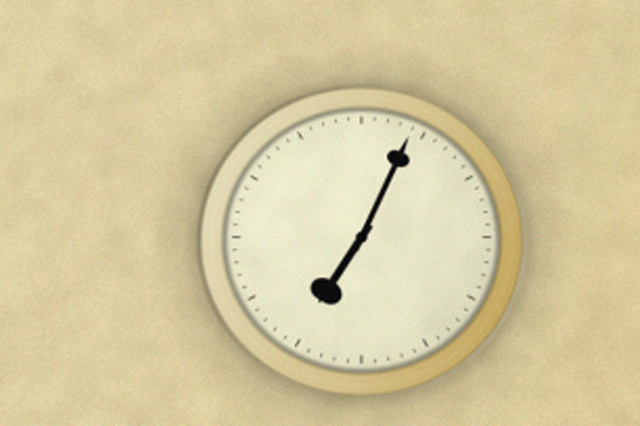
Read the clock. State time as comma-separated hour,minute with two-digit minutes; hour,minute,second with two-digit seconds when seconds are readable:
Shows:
7,04
